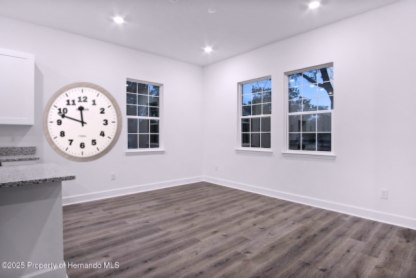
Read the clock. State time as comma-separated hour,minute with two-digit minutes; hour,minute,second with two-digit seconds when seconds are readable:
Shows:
11,48
